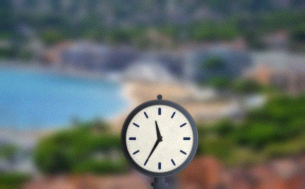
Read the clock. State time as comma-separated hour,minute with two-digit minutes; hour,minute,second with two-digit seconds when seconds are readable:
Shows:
11,35
